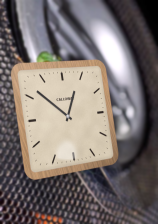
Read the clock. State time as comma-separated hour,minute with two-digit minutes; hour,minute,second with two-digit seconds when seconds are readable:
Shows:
12,52
